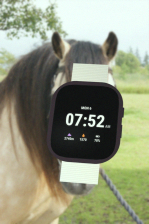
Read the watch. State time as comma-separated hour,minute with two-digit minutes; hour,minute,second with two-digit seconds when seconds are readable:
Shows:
7,52
